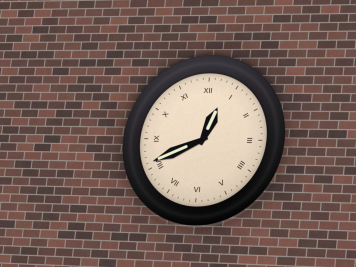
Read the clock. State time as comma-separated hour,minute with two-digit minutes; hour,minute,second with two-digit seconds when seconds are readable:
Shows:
12,41
